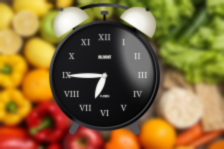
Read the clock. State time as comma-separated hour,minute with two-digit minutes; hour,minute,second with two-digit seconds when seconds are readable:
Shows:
6,45
